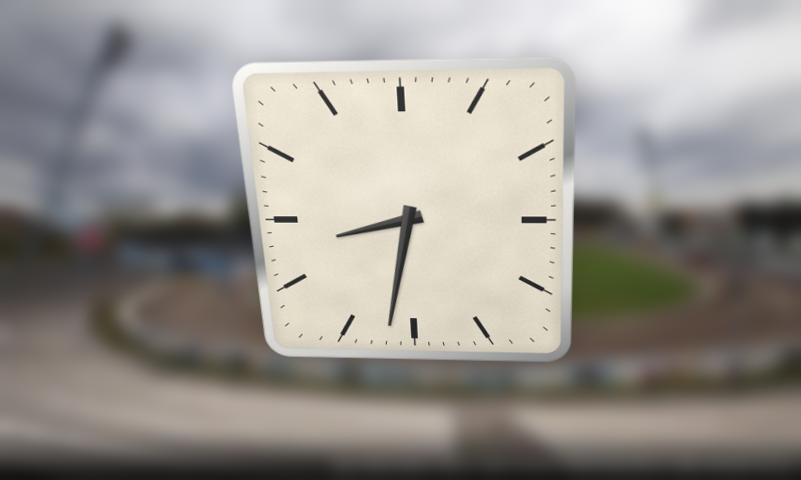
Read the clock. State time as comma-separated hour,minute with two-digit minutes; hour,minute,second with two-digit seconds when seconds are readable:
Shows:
8,32
